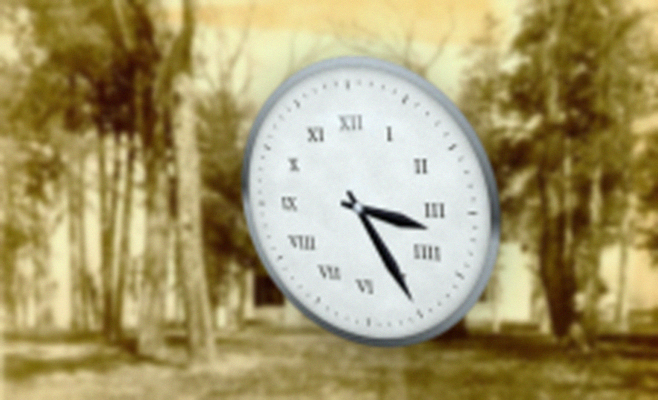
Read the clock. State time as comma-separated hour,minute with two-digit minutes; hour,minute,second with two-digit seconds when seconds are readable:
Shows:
3,25
